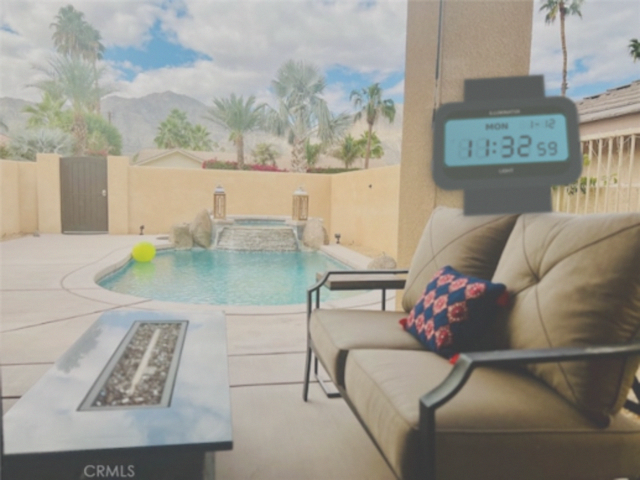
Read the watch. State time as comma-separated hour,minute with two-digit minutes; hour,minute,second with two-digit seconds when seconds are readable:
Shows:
11,32,59
